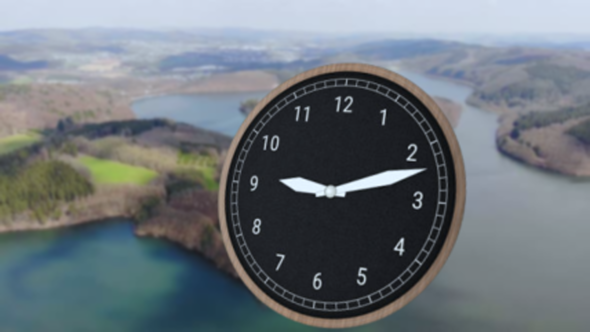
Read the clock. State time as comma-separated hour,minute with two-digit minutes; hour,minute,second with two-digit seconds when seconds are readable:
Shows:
9,12
